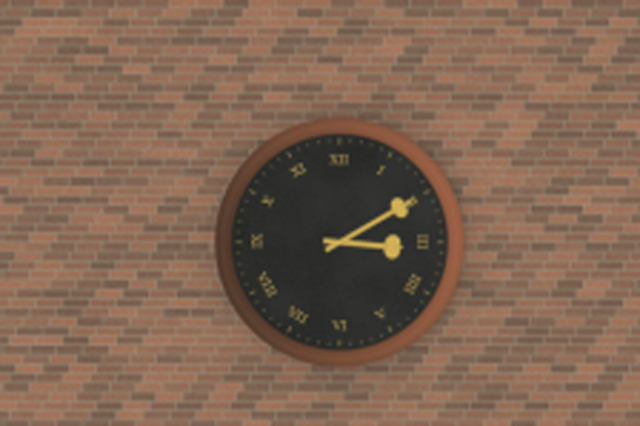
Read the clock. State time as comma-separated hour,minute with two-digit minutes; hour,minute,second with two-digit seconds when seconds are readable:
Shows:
3,10
